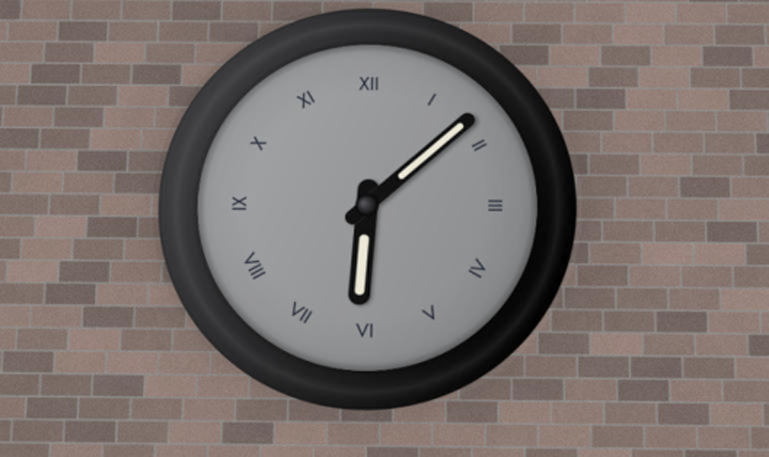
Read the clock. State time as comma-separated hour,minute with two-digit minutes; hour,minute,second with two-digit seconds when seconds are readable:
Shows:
6,08
